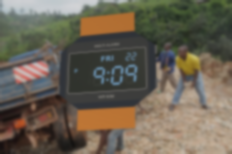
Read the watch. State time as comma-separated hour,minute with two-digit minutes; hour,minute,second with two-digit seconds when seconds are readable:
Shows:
9,09
